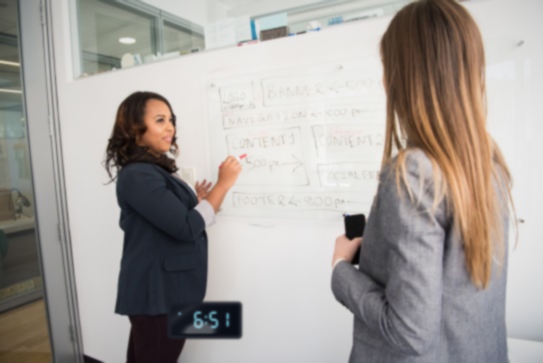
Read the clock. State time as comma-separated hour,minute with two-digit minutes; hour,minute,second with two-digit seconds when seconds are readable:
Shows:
6,51
